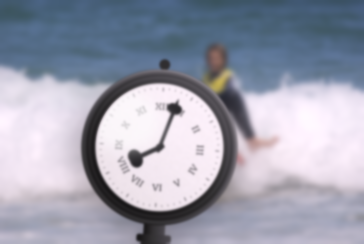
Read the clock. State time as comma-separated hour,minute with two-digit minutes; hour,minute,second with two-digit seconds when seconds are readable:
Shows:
8,03
